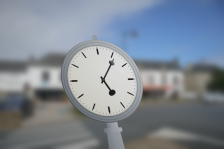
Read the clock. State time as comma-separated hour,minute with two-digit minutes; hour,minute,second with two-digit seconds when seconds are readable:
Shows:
5,06
